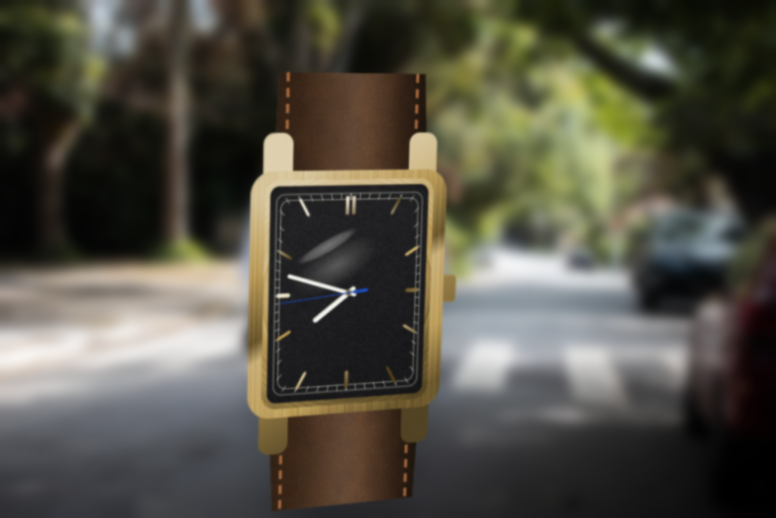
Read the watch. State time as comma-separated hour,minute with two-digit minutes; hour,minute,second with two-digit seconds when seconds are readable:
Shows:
7,47,44
